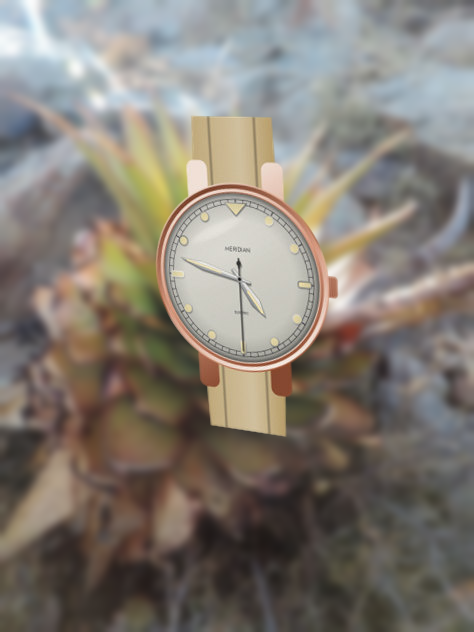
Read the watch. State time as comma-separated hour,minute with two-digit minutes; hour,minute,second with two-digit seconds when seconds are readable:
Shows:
4,47,30
